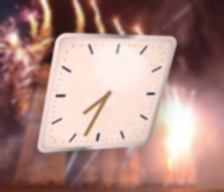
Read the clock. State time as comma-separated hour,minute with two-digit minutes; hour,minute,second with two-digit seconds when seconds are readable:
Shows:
7,33
